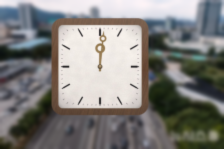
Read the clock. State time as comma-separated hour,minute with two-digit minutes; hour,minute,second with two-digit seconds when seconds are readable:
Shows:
12,01
